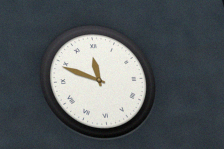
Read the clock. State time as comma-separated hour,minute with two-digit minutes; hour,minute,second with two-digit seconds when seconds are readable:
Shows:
11,49
